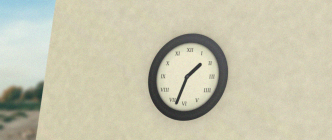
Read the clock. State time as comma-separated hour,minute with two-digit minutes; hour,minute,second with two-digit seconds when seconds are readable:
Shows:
1,33
